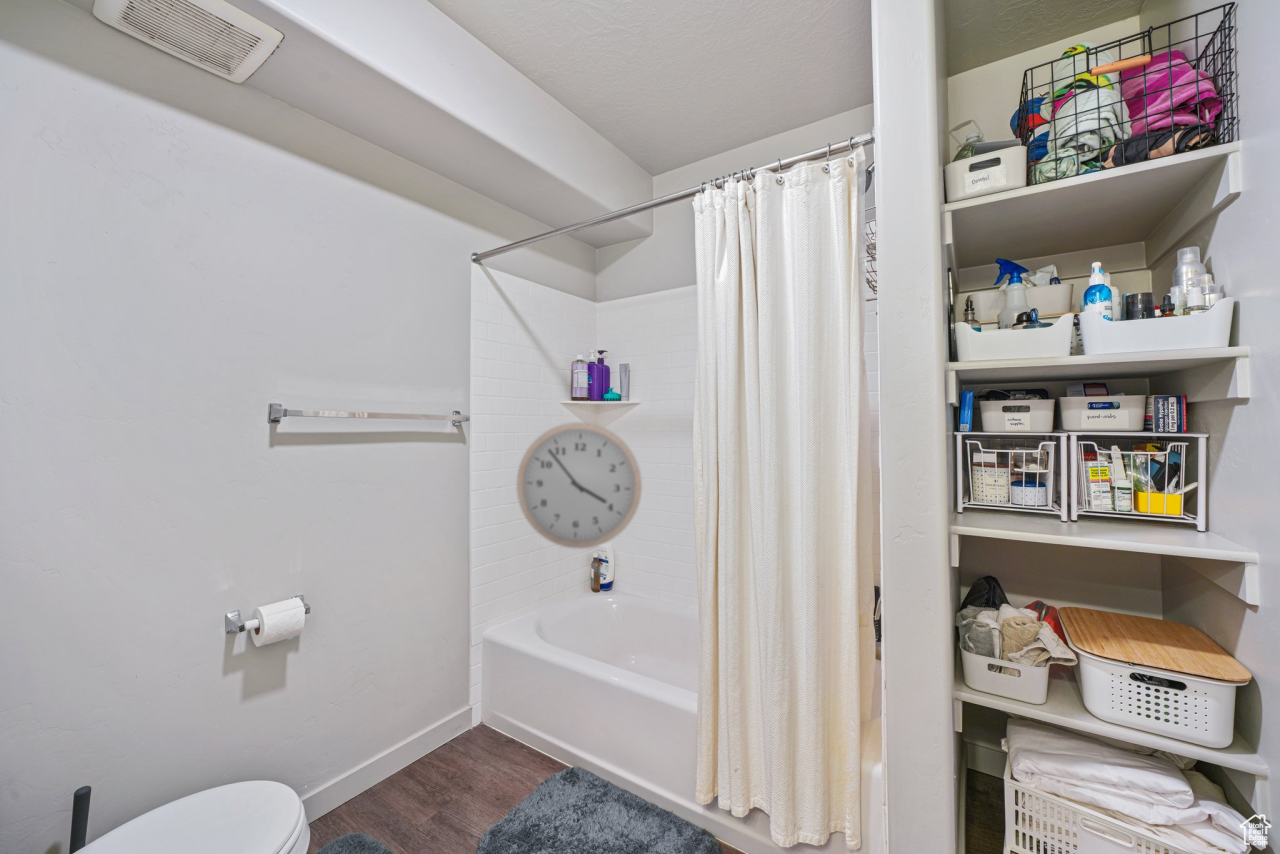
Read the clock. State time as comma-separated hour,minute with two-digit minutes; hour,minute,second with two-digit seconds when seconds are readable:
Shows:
3,53
